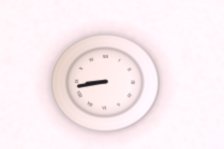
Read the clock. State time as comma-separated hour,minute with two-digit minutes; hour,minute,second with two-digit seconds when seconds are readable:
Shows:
8,43
